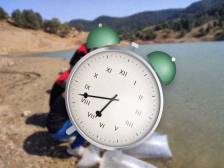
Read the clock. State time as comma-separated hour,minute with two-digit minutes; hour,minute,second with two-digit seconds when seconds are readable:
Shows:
6,42
